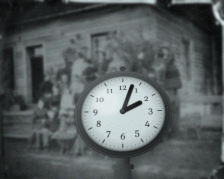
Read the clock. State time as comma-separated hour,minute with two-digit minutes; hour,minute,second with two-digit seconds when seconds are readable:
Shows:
2,03
